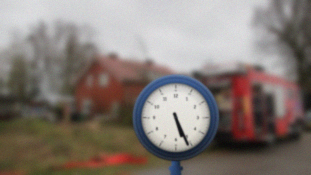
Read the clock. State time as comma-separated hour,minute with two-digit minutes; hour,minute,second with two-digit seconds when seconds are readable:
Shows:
5,26
